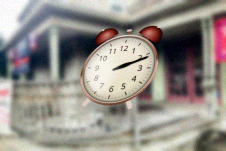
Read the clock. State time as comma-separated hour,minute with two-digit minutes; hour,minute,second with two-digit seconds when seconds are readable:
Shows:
2,11
